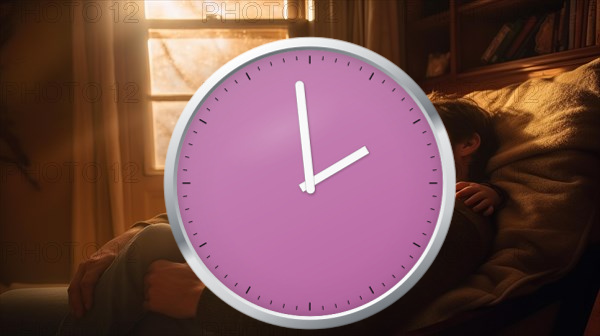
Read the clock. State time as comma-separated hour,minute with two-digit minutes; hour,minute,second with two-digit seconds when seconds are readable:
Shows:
1,59
